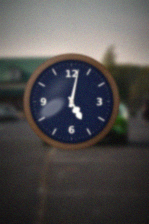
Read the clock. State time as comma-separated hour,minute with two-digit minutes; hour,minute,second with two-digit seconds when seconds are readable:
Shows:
5,02
